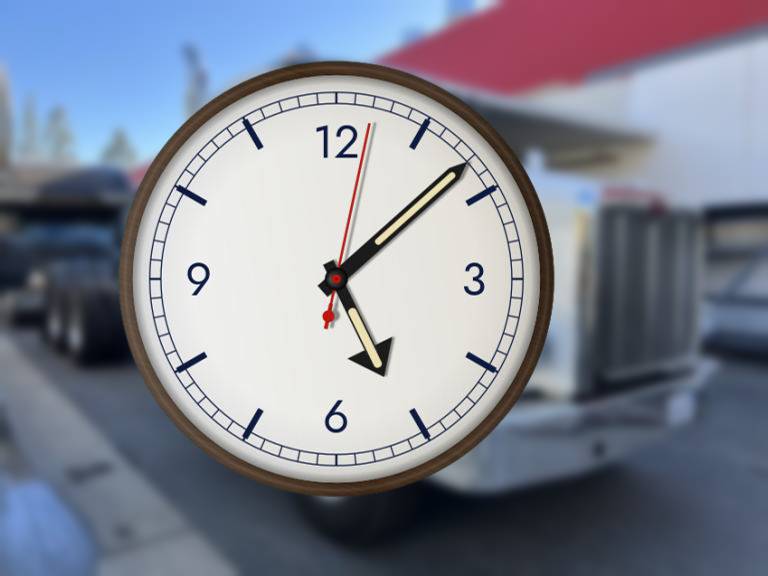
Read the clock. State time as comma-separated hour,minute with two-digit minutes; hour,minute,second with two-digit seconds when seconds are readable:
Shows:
5,08,02
